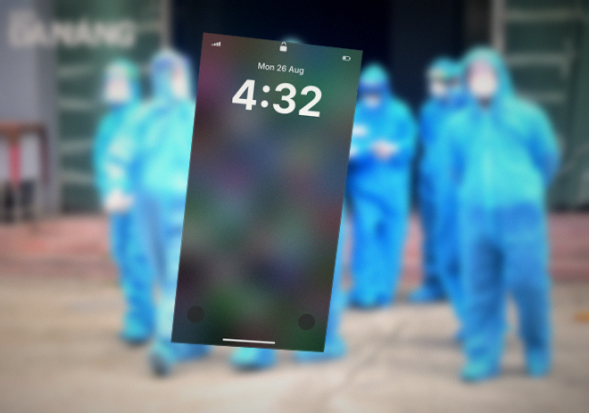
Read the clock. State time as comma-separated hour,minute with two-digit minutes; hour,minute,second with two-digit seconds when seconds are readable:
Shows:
4,32
